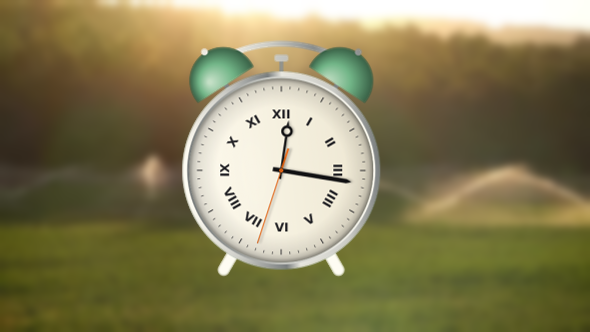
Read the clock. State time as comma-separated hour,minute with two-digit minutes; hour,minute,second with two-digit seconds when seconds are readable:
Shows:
12,16,33
